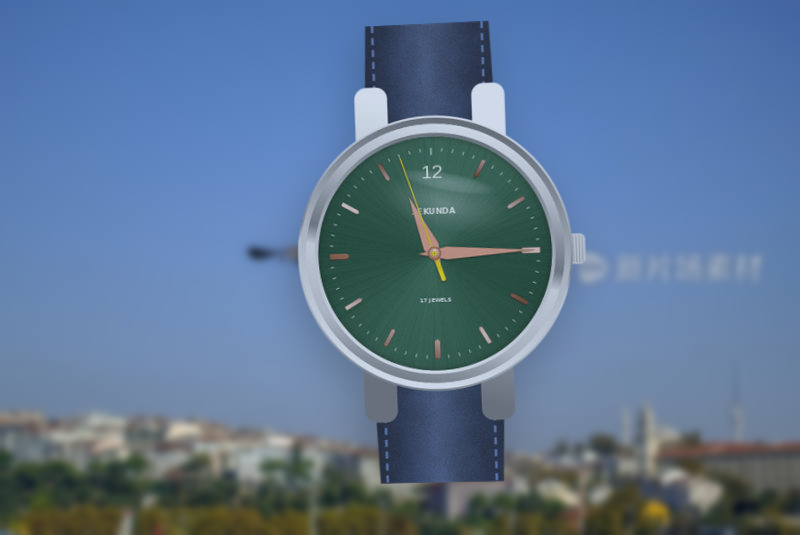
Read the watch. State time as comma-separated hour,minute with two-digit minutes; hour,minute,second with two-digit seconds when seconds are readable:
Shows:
11,14,57
